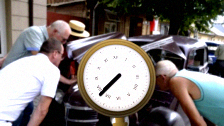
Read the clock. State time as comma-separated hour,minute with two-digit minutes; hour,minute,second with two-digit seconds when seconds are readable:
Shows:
7,38
